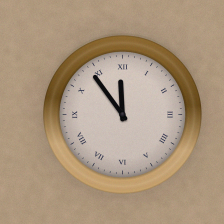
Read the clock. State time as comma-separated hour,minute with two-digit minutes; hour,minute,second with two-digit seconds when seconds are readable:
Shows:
11,54
